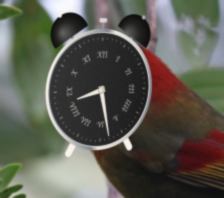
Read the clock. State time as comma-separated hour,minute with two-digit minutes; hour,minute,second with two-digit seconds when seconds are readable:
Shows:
8,28
